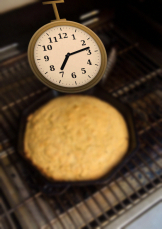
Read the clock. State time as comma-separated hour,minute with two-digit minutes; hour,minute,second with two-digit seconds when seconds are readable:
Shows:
7,13
